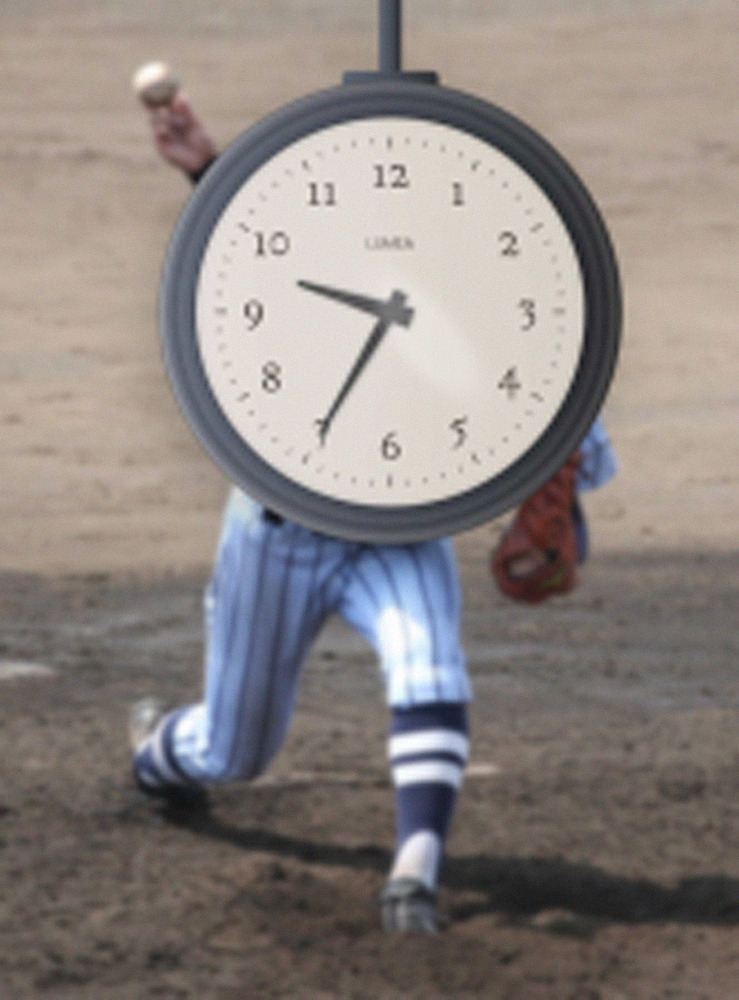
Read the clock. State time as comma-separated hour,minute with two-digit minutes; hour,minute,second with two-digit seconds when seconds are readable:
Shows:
9,35
